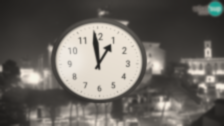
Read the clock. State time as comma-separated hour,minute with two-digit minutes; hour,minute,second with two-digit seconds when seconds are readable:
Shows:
12,59
